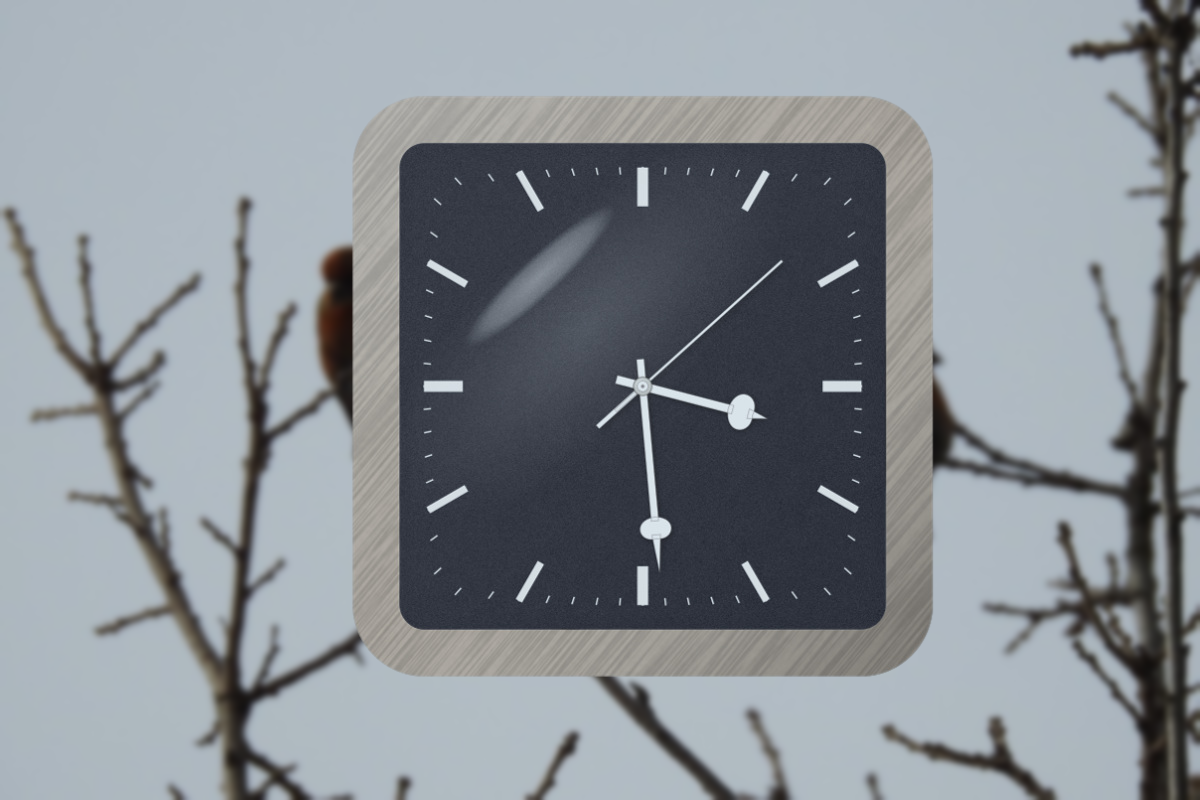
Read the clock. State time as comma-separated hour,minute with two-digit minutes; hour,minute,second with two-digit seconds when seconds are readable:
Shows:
3,29,08
